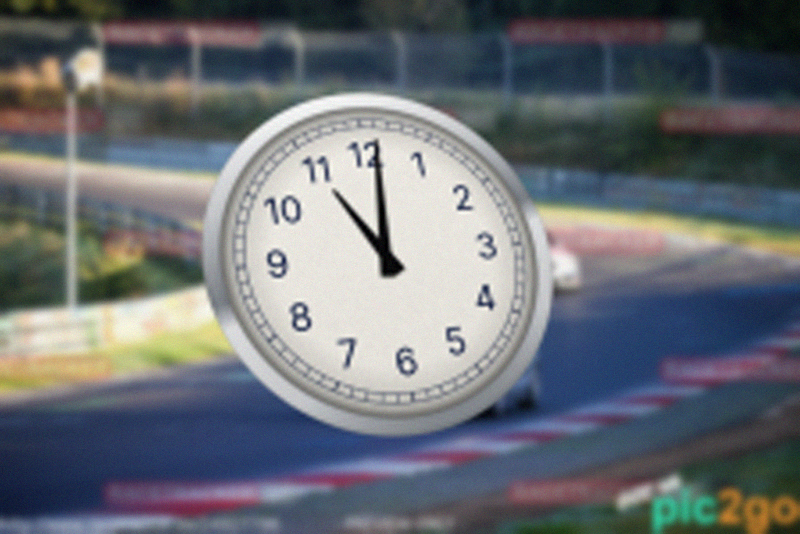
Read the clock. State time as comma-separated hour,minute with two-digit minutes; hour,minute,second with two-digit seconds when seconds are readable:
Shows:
11,01
